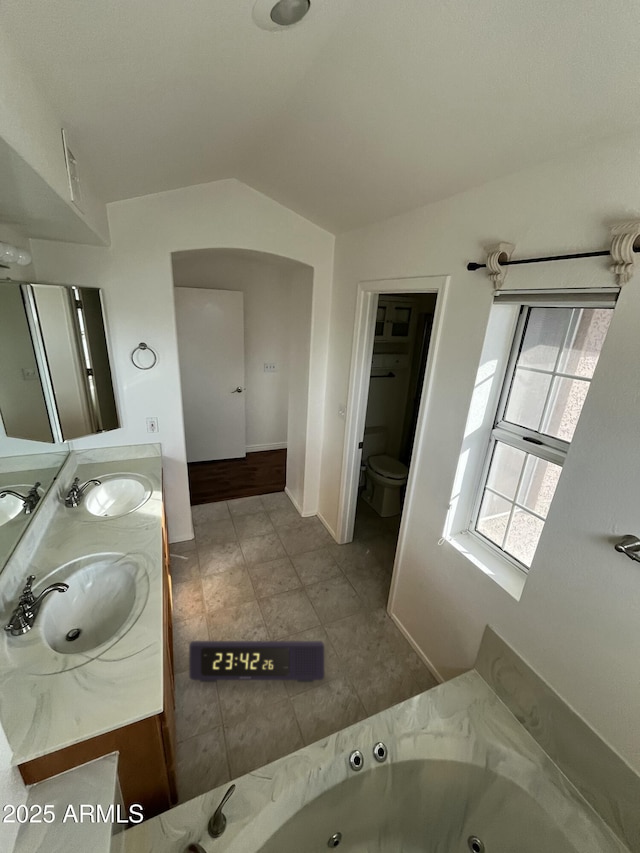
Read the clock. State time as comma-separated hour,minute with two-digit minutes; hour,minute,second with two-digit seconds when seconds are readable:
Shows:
23,42
